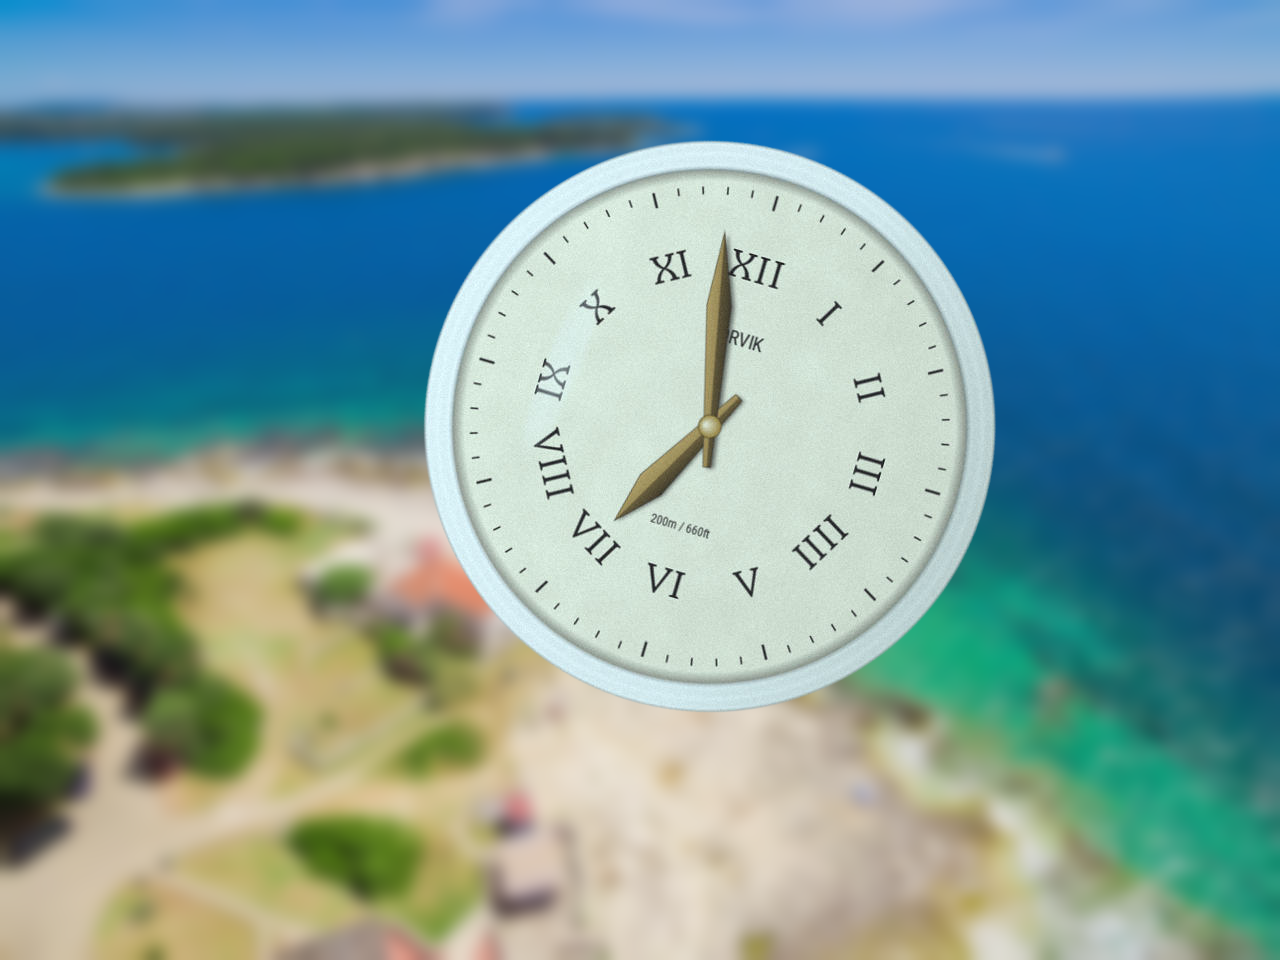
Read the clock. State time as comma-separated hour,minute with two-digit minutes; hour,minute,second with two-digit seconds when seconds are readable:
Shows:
6,58
